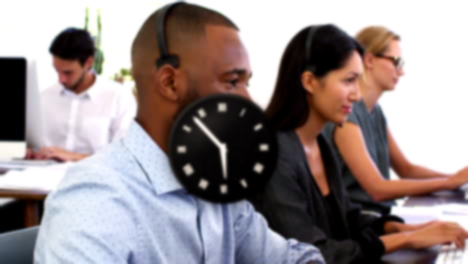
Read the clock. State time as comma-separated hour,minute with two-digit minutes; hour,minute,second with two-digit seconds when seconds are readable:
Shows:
5,53
